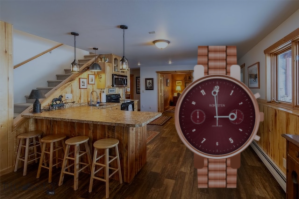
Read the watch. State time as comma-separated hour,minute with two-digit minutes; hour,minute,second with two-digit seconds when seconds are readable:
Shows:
2,59
